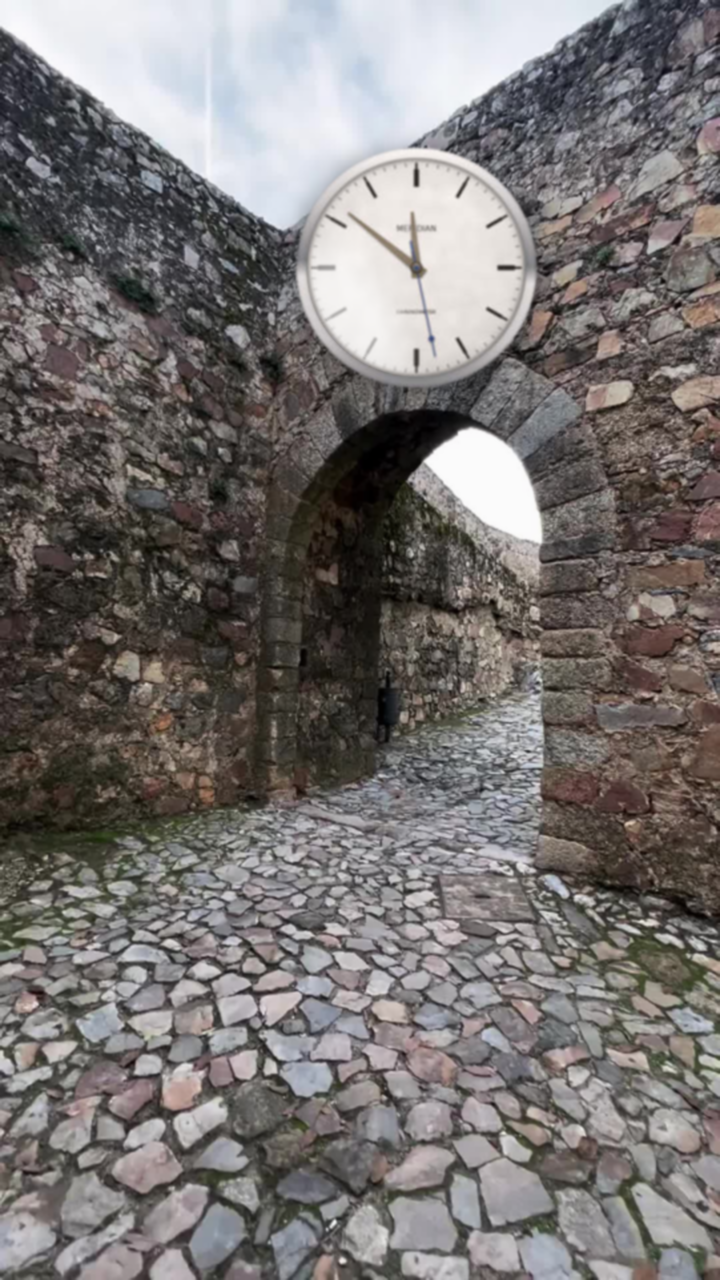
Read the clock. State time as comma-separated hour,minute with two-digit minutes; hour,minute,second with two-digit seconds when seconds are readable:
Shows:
11,51,28
